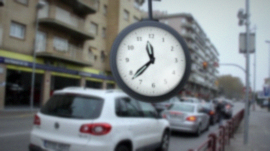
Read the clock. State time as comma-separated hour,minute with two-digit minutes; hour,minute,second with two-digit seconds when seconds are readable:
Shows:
11,38
